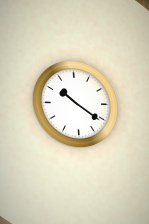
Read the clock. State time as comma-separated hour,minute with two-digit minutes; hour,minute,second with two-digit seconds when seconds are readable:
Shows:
10,21
